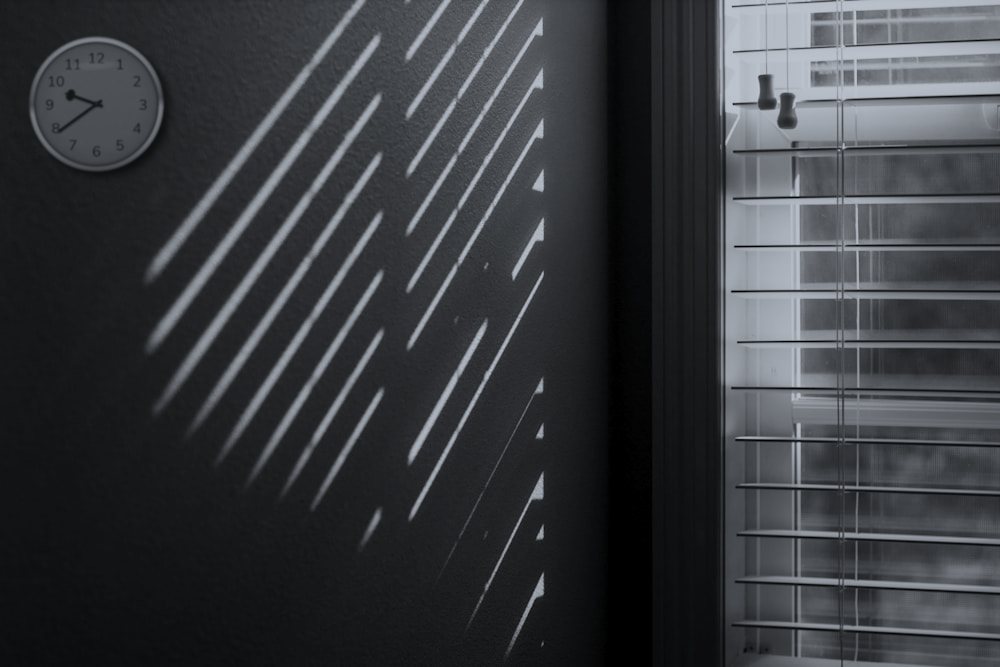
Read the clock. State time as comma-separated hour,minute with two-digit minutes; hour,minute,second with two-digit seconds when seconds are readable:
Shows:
9,39
